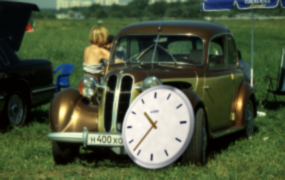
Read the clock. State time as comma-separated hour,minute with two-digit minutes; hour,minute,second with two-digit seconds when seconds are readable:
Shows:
10,37
